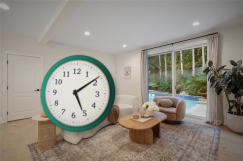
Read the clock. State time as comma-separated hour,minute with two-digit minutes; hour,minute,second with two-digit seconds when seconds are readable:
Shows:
5,09
